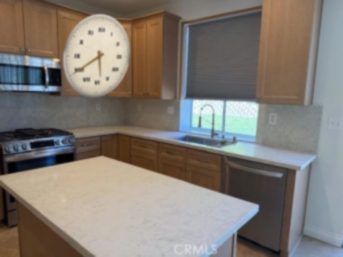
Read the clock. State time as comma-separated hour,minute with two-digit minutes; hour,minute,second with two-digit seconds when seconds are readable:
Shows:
5,40
